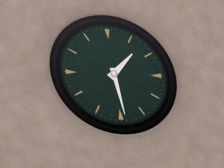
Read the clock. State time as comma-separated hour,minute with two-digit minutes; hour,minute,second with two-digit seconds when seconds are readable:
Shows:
1,29
